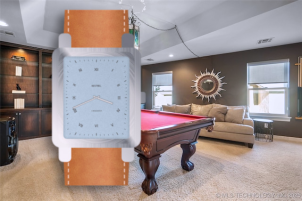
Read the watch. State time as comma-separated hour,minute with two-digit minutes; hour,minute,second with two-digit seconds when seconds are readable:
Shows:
3,41
